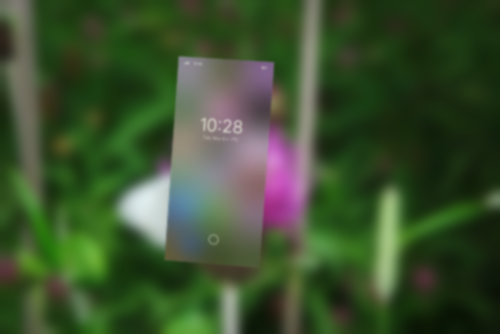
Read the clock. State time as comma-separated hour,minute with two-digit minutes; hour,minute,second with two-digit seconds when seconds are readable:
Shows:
10,28
